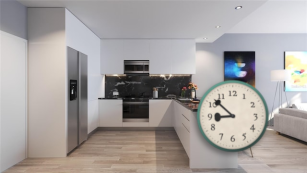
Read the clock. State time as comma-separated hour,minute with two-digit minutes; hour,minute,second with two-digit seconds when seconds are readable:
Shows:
8,52
